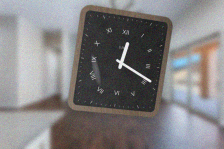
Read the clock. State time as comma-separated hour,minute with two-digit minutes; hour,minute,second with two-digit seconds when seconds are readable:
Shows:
12,19
